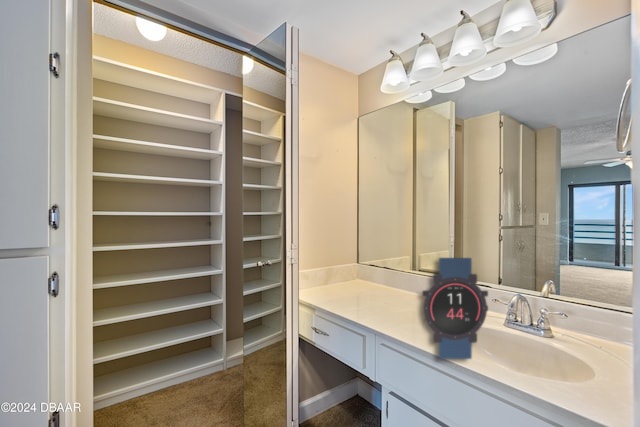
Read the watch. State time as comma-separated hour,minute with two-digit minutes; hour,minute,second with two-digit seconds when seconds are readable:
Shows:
11,44
